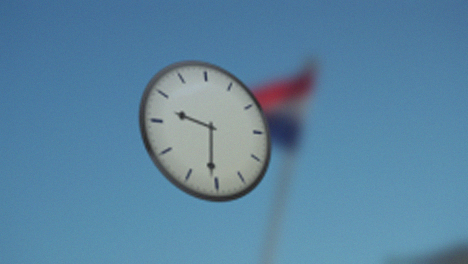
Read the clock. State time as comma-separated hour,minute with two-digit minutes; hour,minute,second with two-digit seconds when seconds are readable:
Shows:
9,31
